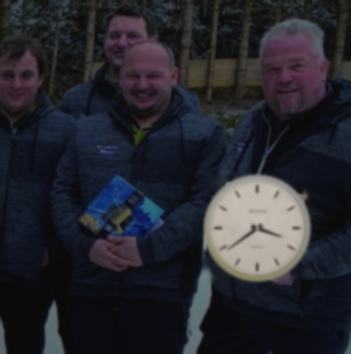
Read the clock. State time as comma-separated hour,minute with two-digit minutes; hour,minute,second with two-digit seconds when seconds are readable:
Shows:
3,39
